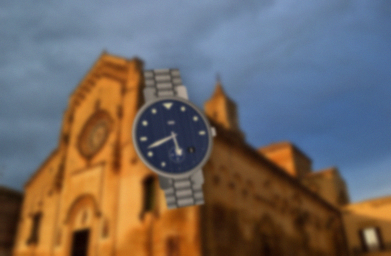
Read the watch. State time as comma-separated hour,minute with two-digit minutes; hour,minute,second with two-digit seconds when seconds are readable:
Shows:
5,42
